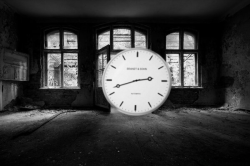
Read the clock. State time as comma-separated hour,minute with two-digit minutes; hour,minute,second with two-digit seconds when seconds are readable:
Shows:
2,42
